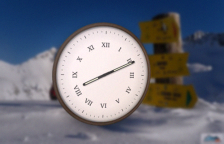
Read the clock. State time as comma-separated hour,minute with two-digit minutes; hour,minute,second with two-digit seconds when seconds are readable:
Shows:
8,11
